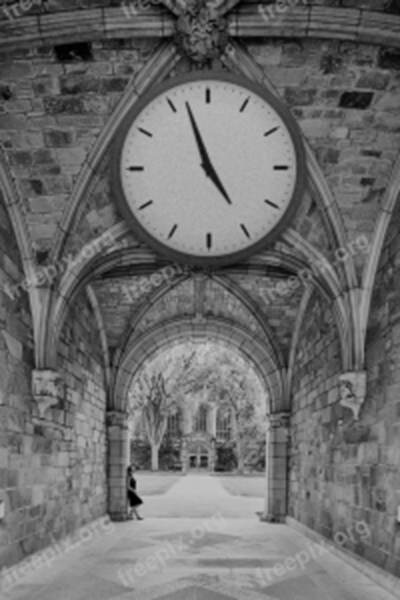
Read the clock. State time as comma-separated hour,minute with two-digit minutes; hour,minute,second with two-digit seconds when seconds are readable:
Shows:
4,57
